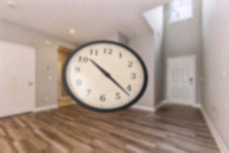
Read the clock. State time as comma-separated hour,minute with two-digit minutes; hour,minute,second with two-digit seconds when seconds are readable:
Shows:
10,22
